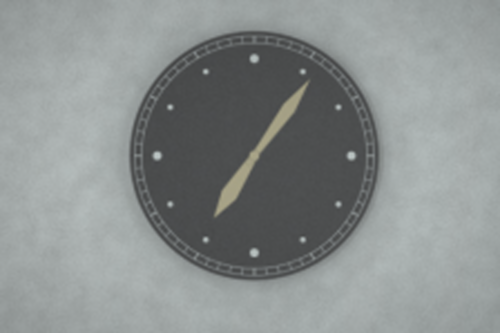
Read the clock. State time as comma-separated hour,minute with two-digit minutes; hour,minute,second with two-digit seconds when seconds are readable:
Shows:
7,06
